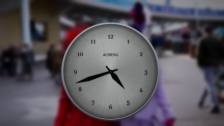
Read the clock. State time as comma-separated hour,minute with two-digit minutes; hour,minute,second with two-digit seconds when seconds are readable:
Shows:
4,42
